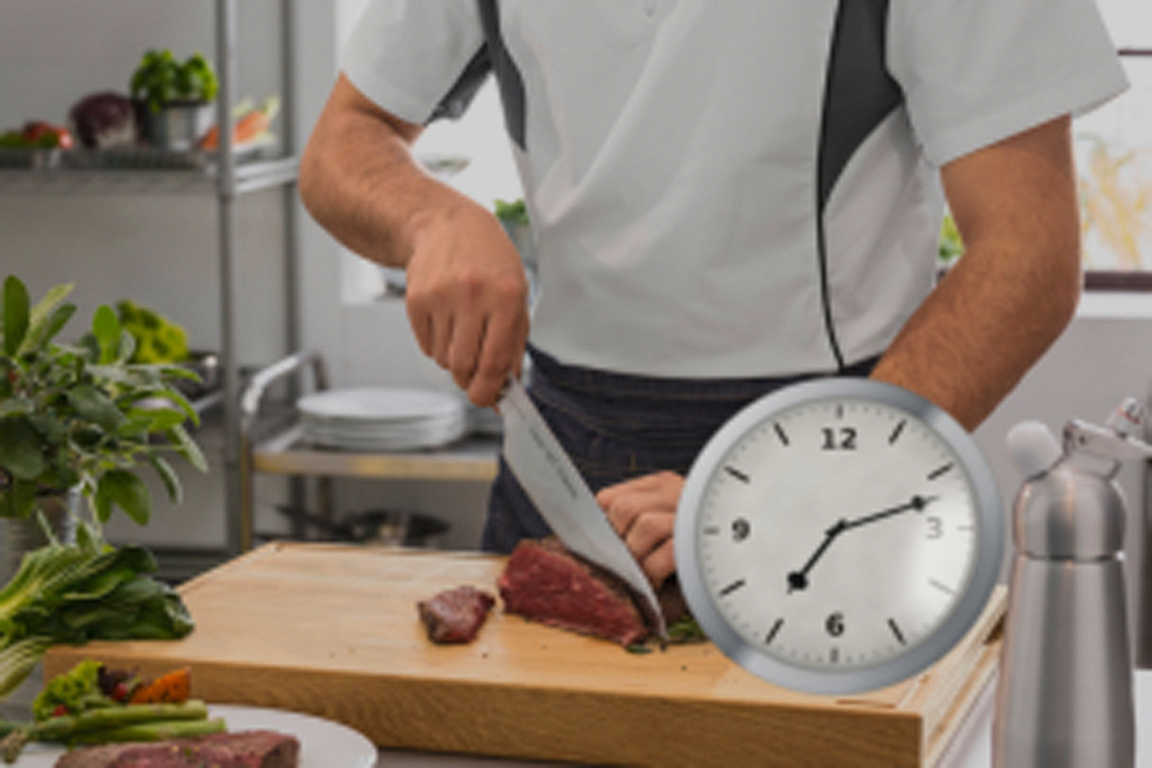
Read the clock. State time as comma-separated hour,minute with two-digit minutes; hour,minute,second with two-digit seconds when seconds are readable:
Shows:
7,12
